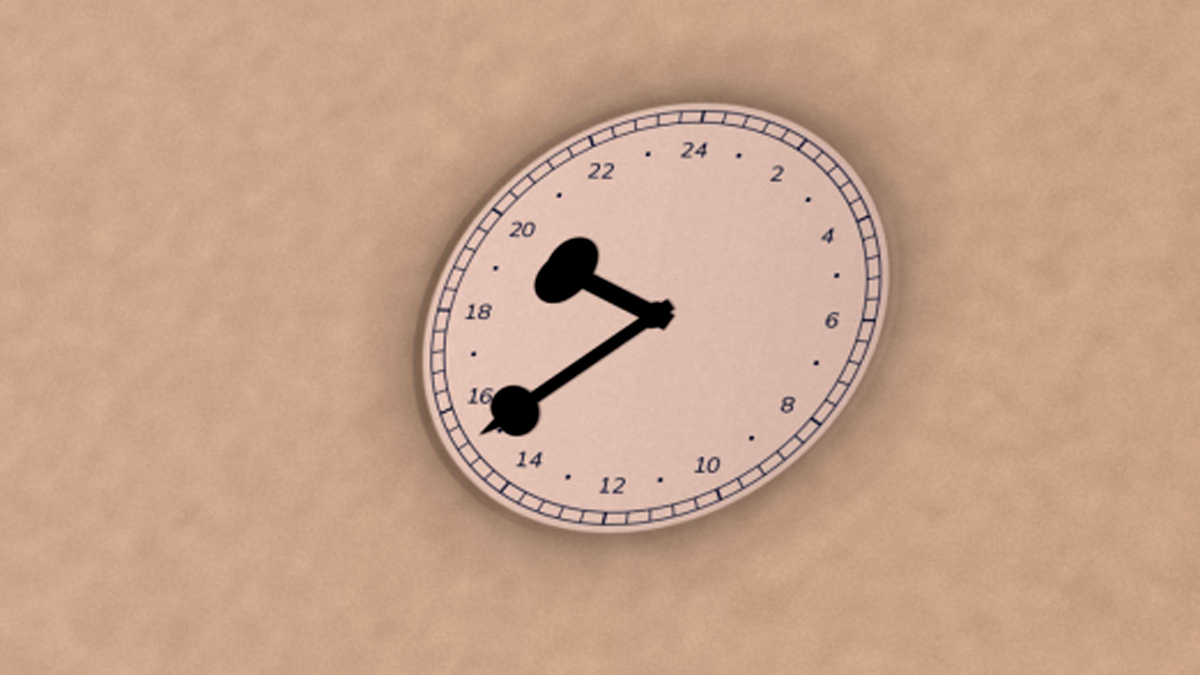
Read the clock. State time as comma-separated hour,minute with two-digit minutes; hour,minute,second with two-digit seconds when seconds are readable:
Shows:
19,38
